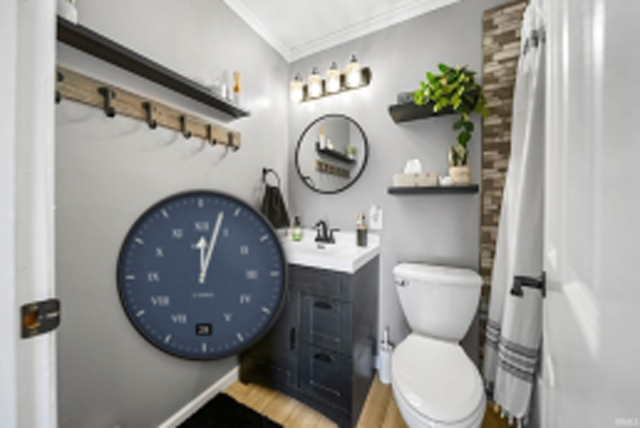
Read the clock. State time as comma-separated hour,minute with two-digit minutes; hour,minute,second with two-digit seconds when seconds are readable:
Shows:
12,03
